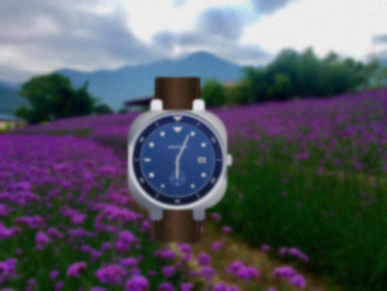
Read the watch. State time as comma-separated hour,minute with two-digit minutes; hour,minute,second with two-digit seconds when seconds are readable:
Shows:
6,04
